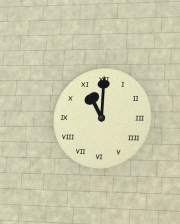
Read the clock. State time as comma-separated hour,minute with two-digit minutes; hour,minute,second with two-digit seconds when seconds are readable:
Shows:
11,00
